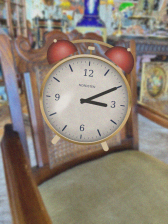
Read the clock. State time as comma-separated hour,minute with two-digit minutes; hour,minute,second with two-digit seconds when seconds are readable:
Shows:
3,10
